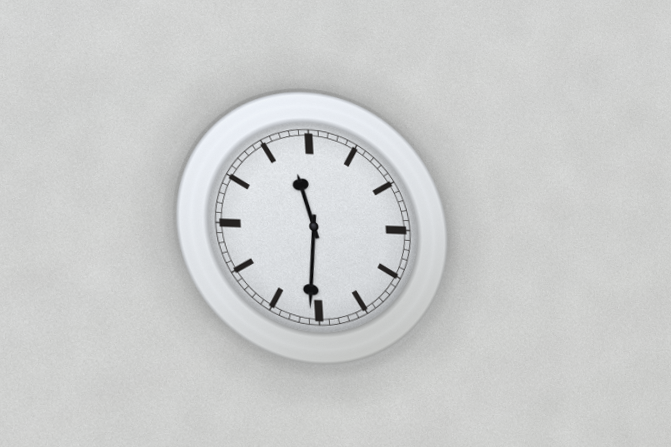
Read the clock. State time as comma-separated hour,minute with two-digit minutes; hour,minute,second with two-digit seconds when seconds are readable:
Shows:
11,31
